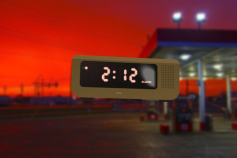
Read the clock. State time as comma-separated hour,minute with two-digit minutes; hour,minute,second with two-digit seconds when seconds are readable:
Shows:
2,12
